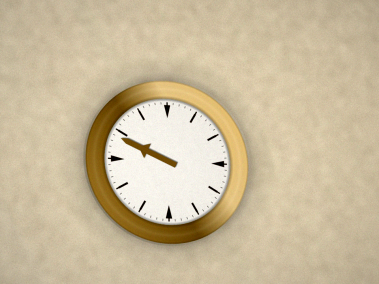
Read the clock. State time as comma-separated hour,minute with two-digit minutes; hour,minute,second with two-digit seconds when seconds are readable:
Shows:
9,49
